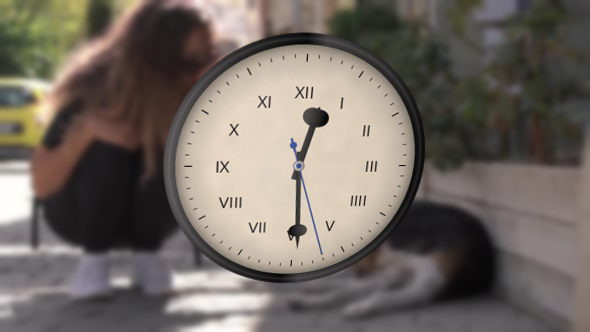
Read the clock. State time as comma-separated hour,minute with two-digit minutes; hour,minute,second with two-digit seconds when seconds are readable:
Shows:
12,29,27
